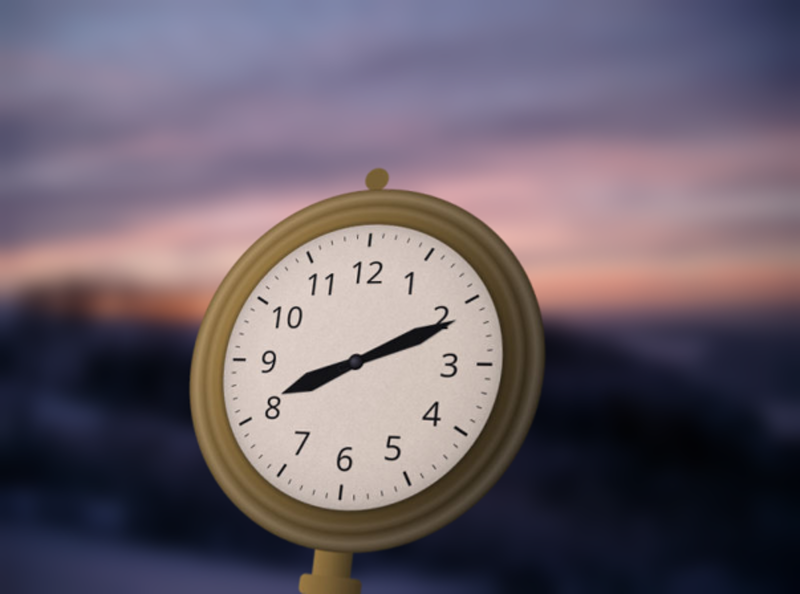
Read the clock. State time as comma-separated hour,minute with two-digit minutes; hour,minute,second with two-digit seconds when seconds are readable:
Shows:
8,11
